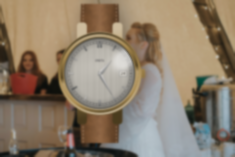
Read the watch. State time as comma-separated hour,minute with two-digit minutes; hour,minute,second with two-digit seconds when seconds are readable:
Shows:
1,25
